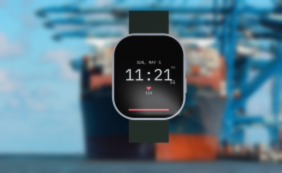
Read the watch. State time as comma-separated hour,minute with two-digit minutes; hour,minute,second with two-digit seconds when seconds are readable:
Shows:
11,21
